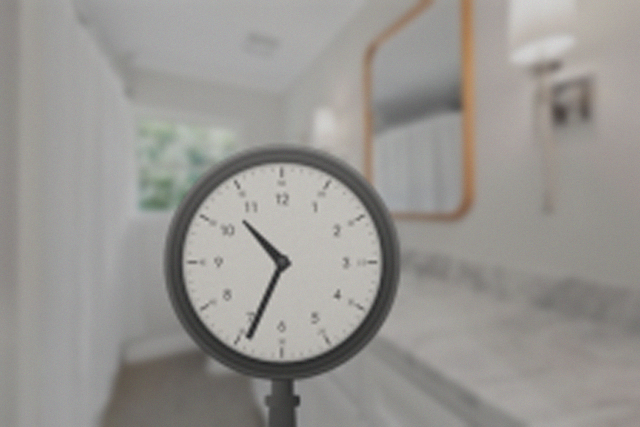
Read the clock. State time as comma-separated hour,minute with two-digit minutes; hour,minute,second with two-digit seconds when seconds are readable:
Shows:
10,34
